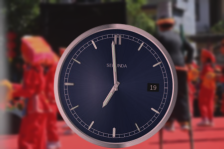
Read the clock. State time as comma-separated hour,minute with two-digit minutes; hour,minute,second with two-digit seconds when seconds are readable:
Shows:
6,59
